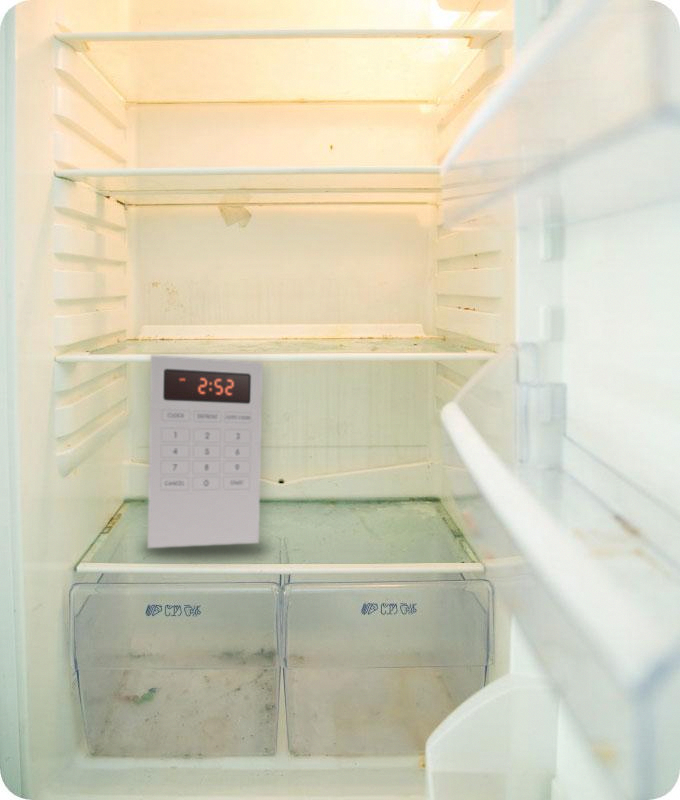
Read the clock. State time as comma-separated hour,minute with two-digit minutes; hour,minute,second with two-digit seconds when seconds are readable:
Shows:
2,52
